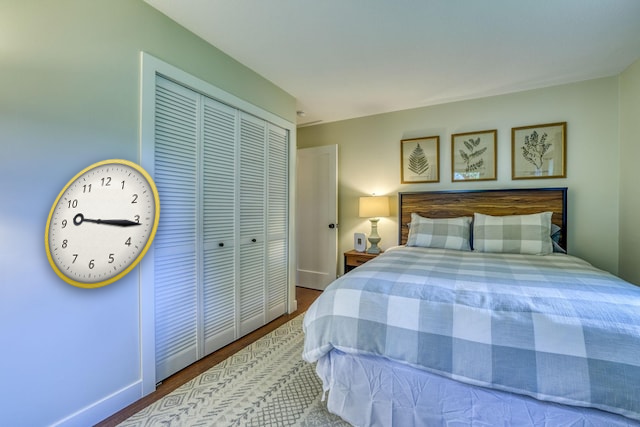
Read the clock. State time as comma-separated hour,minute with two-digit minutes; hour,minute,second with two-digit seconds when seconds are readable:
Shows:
9,16
